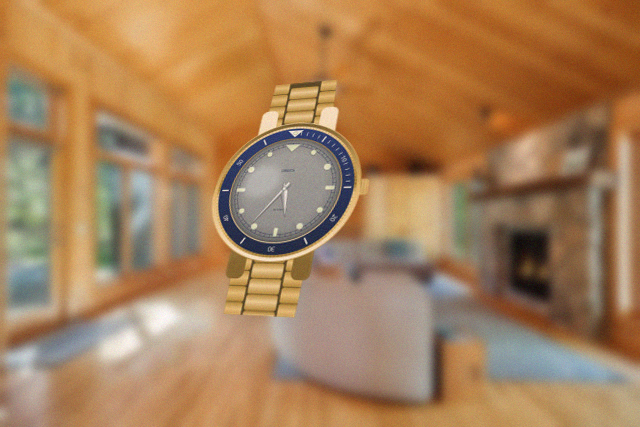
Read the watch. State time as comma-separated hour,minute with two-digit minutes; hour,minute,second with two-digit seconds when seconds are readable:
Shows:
5,36
